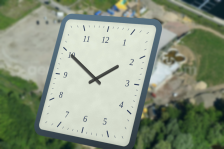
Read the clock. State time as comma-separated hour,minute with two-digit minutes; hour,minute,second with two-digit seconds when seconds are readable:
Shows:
1,50
